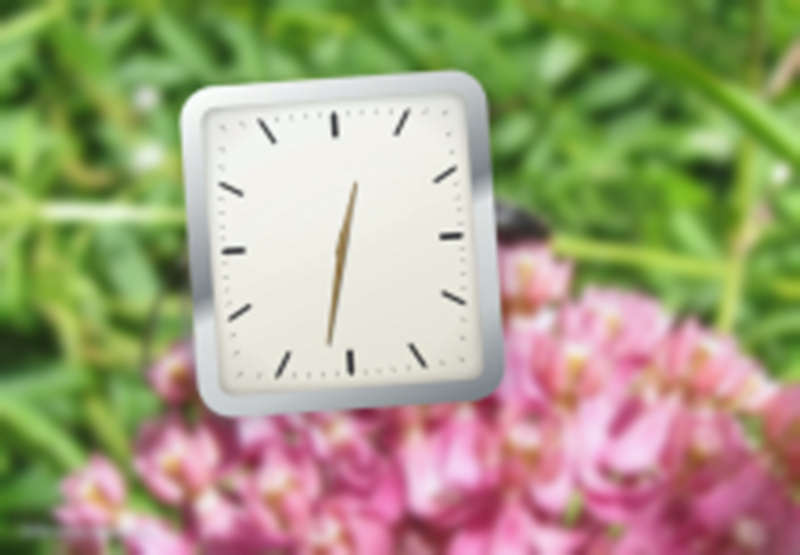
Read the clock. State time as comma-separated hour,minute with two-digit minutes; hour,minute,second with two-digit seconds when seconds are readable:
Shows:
12,32
